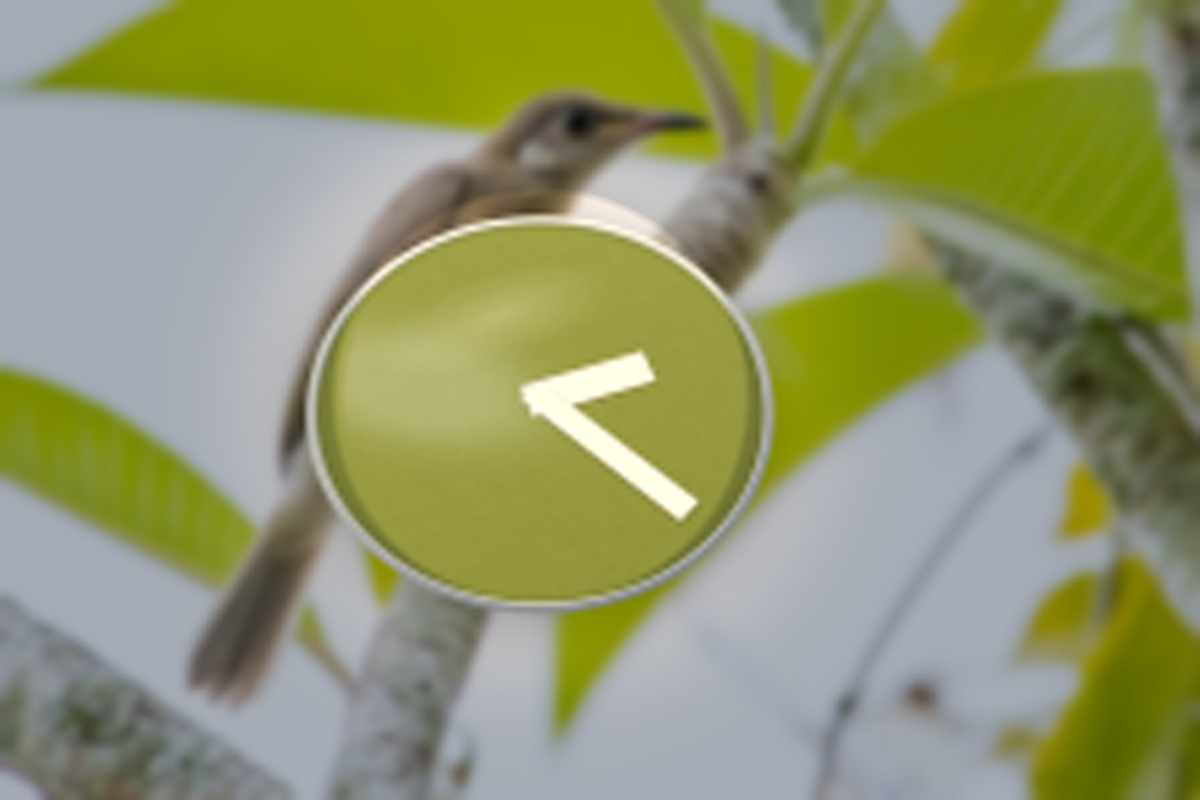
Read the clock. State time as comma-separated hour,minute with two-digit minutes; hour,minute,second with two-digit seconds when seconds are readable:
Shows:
2,22
